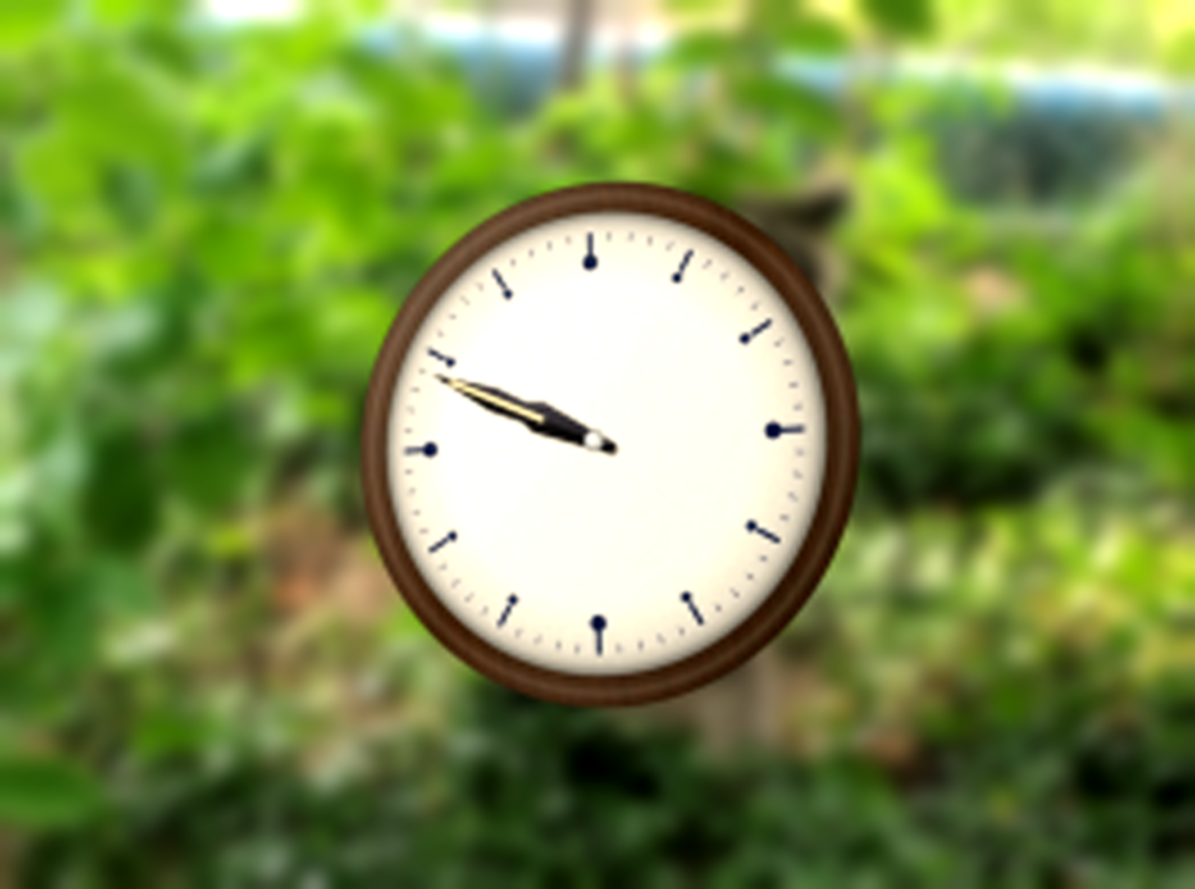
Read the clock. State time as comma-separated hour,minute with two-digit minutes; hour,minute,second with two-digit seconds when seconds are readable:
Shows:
9,49
